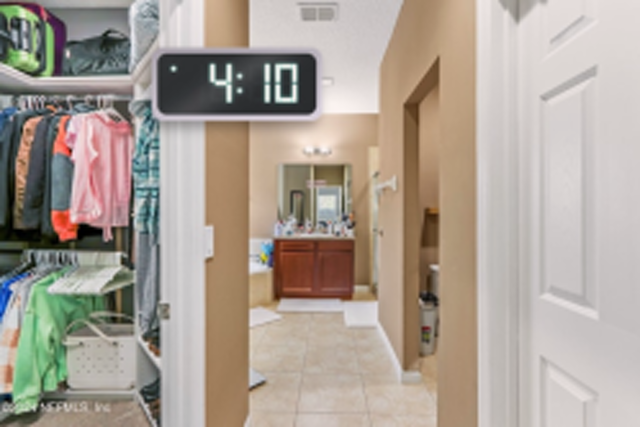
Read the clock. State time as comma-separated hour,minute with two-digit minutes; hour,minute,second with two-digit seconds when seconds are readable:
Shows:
4,10
